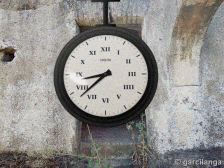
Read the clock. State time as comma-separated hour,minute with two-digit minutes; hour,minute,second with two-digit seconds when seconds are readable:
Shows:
8,38
